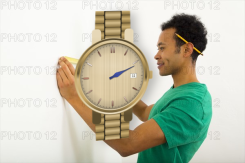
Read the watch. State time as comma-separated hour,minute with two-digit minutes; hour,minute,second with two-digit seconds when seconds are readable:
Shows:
2,11
